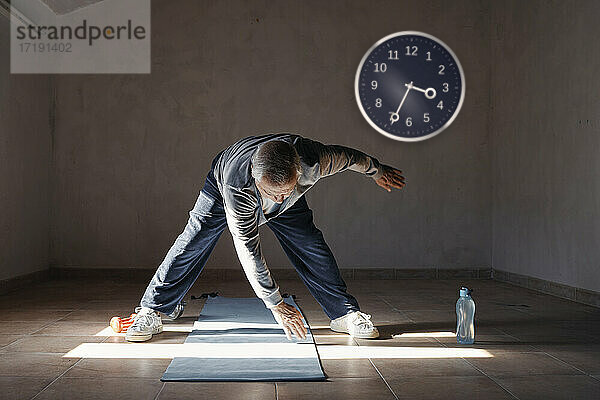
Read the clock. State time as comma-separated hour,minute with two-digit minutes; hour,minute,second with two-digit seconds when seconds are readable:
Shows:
3,34
